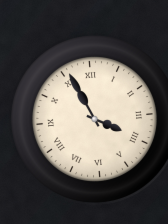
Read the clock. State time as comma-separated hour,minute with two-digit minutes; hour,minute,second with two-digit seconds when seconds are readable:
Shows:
3,56
